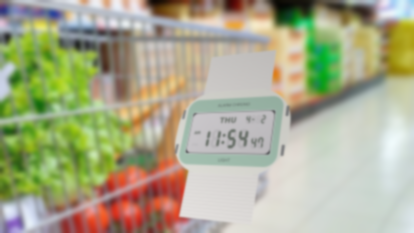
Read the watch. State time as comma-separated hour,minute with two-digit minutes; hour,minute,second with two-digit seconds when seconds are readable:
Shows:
11,54
